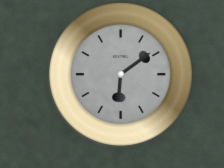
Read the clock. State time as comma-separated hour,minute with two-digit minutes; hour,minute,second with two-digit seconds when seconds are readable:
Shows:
6,09
